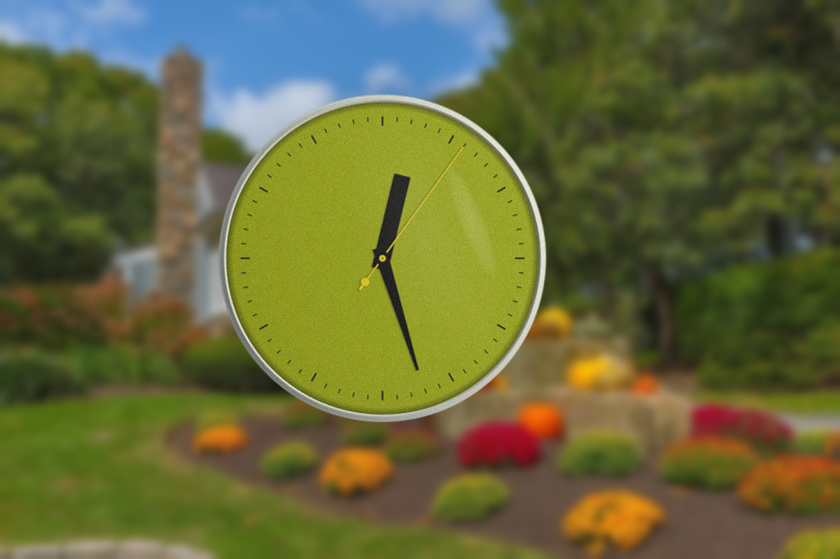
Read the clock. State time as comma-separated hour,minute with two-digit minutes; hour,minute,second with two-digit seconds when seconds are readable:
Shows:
12,27,06
